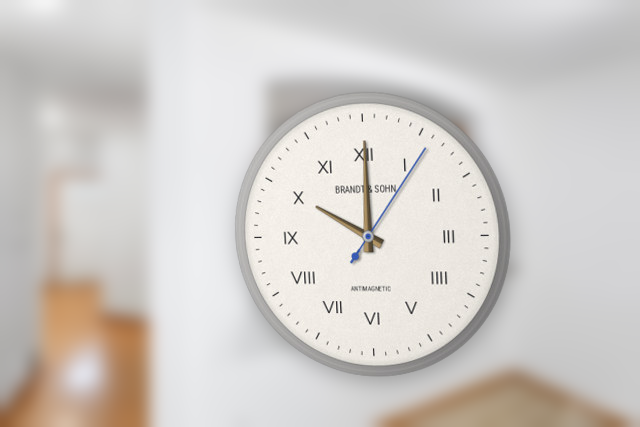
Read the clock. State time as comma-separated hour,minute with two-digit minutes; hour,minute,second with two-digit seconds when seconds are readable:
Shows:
10,00,06
